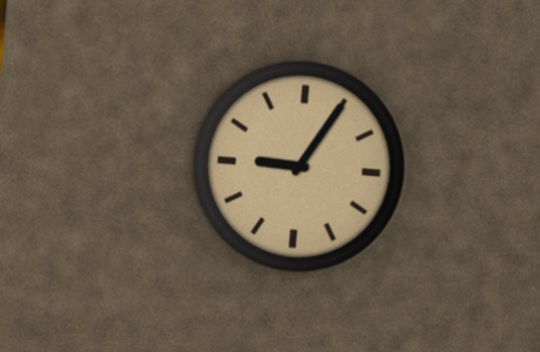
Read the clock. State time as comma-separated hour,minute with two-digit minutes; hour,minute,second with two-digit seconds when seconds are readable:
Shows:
9,05
